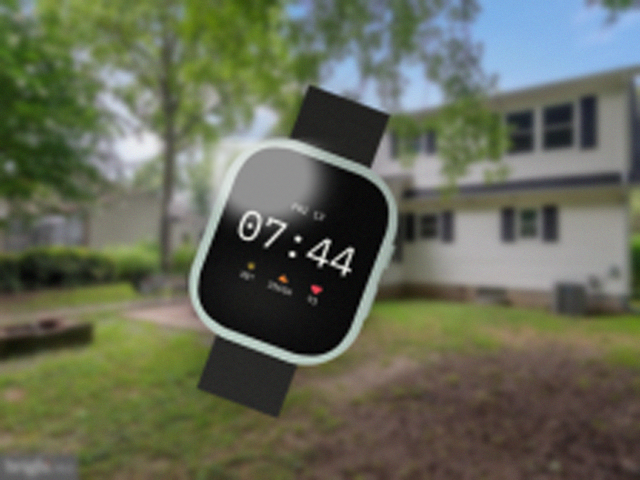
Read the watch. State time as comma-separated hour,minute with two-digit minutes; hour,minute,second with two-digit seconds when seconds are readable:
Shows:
7,44
